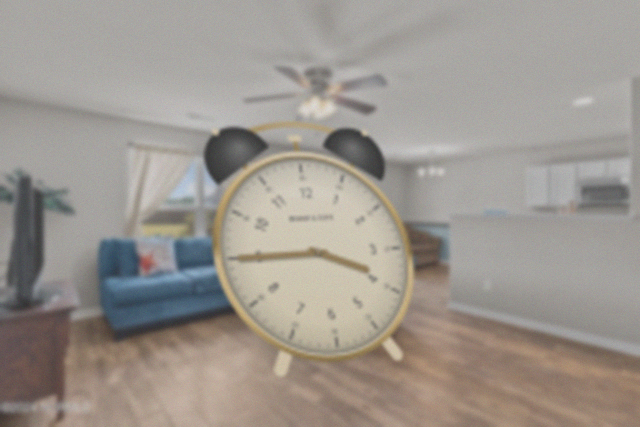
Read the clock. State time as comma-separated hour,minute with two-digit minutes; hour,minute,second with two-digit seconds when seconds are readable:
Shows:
3,45
